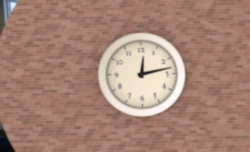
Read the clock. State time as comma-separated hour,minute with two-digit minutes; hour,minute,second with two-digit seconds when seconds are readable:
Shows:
12,13
